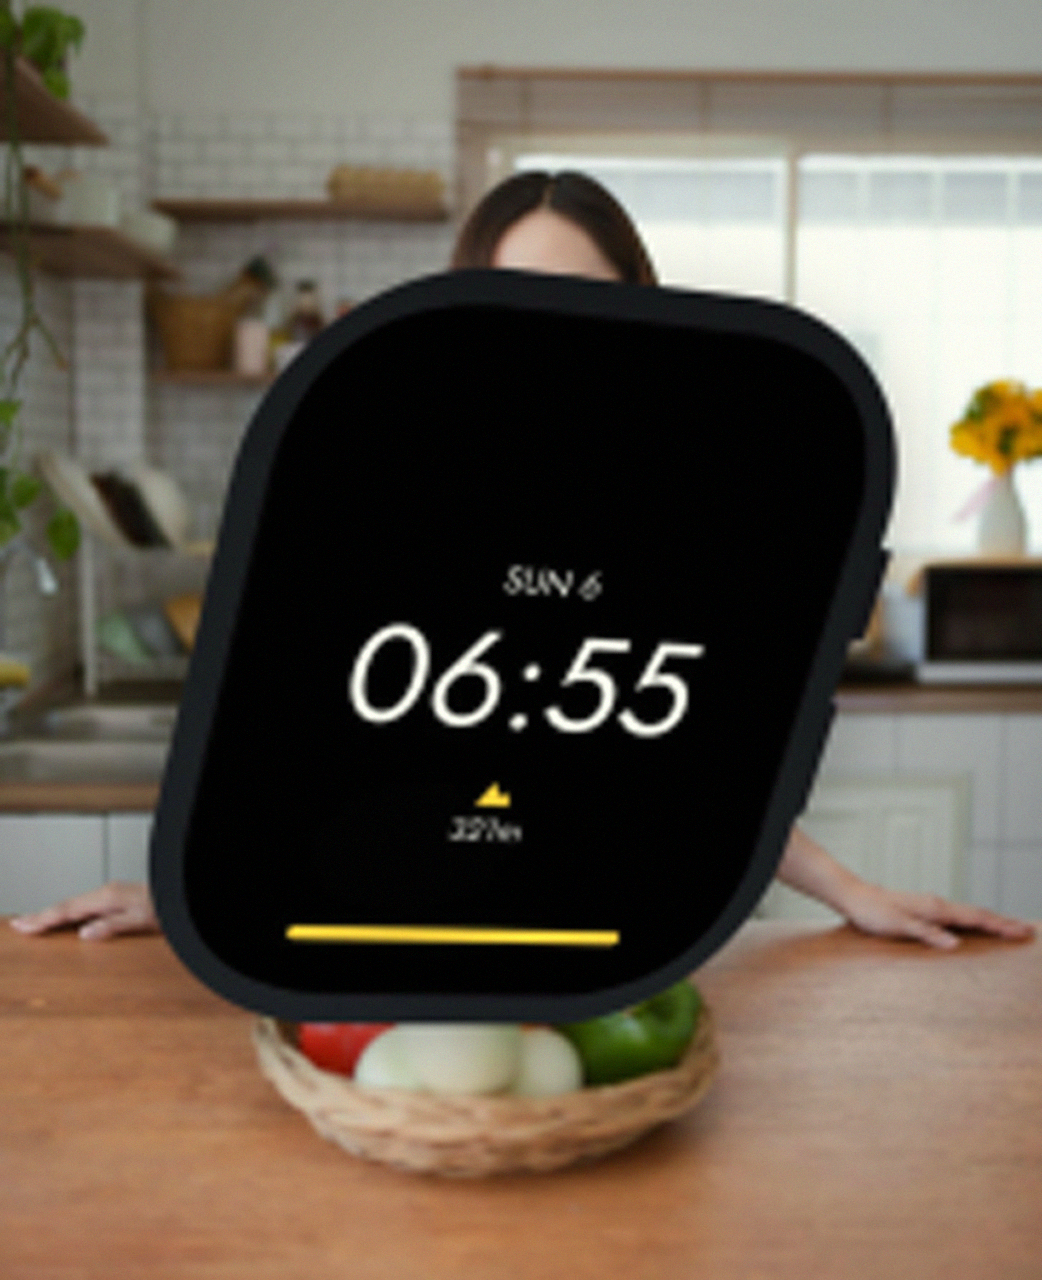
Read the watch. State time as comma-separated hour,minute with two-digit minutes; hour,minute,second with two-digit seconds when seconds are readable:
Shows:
6,55
